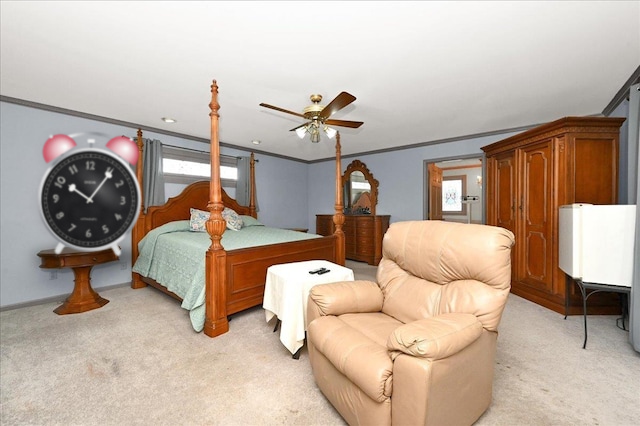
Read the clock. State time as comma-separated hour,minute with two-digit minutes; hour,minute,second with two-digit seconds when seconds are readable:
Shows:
10,06
